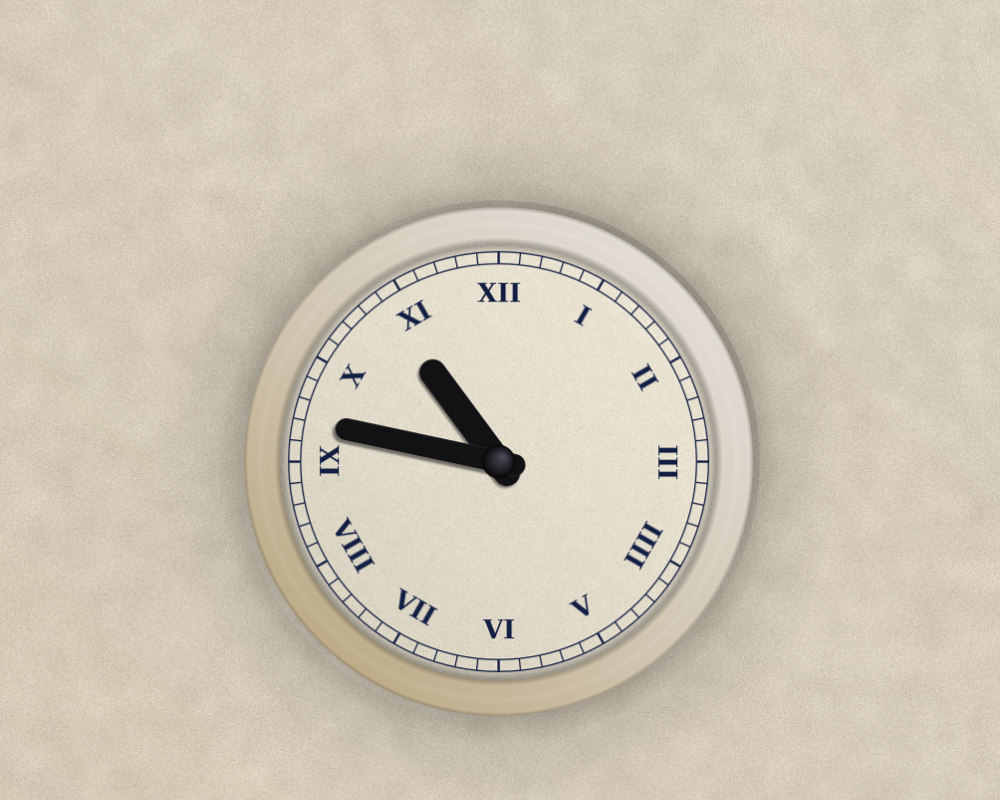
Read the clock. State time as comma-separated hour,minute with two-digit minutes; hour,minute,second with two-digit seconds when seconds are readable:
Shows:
10,47
